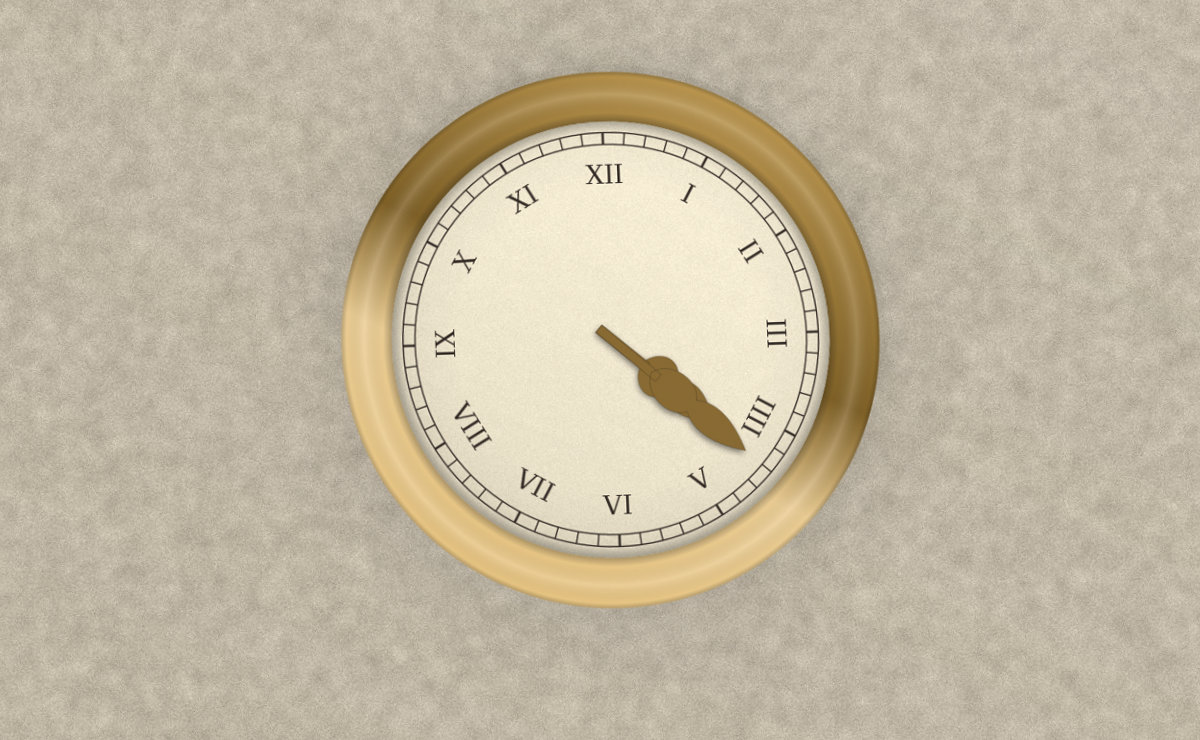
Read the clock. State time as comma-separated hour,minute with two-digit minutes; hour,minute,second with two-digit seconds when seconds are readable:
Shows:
4,22
